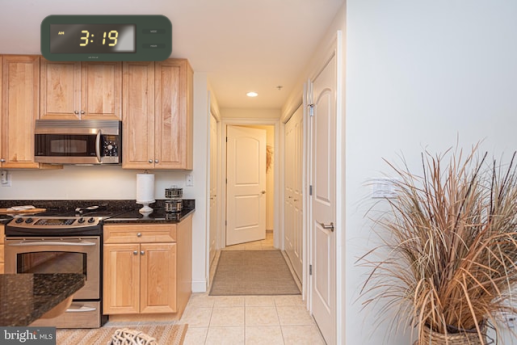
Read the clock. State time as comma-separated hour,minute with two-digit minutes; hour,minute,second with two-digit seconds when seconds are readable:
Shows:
3,19
